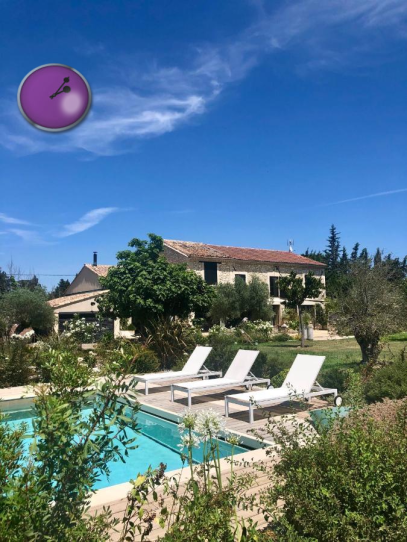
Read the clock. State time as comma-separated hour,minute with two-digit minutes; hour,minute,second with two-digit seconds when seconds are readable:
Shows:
2,06
